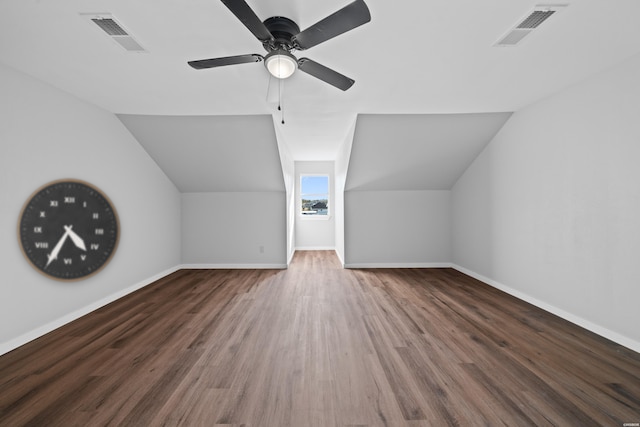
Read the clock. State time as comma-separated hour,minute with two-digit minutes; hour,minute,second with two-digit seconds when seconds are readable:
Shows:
4,35
